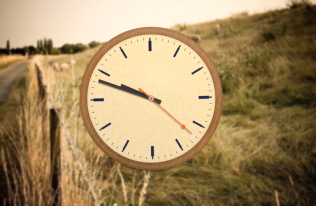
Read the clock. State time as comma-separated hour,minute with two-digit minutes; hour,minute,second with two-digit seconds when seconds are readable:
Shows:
9,48,22
